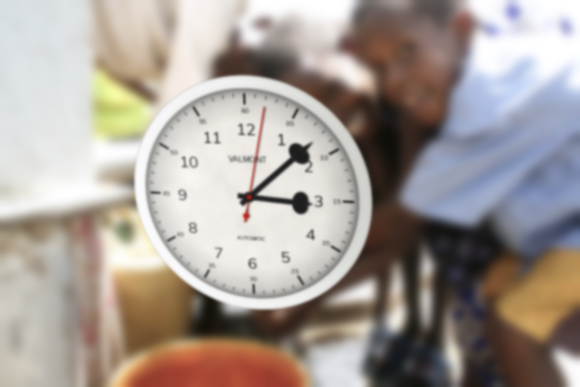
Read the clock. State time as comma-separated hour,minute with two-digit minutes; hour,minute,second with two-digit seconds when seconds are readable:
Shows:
3,08,02
